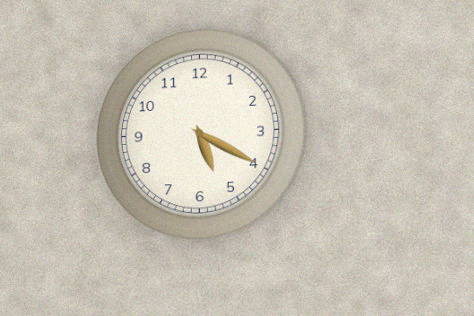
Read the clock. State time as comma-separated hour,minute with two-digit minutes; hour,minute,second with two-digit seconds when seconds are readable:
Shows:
5,20
